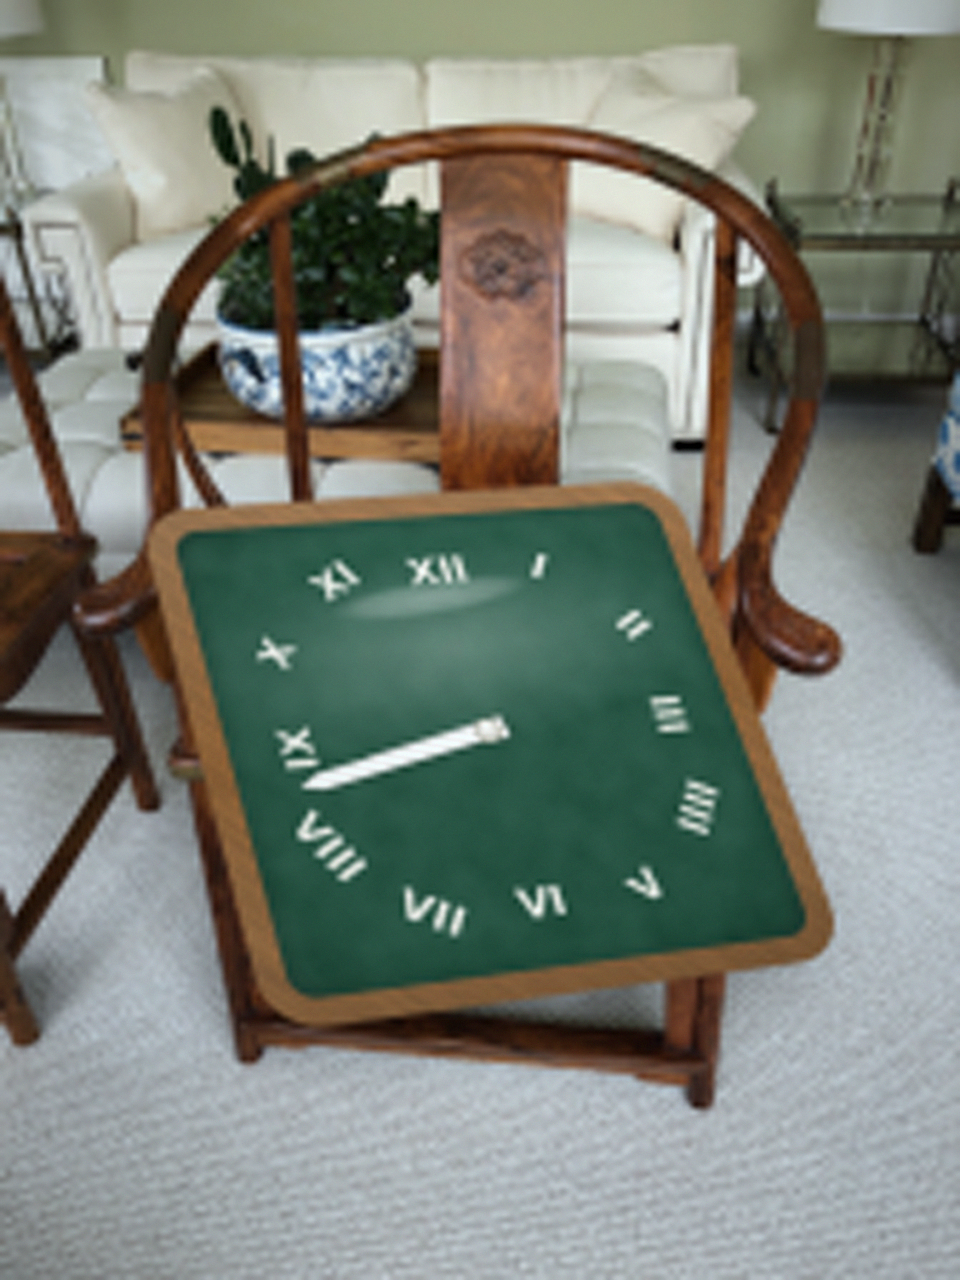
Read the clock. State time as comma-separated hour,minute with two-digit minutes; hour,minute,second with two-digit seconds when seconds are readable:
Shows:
8,43
